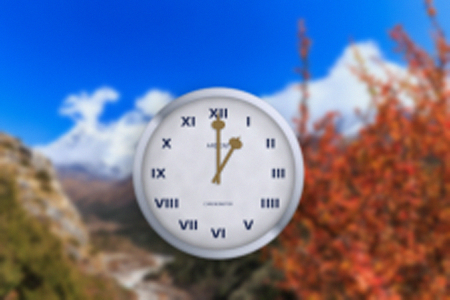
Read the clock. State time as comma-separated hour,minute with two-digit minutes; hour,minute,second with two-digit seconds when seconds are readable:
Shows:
1,00
